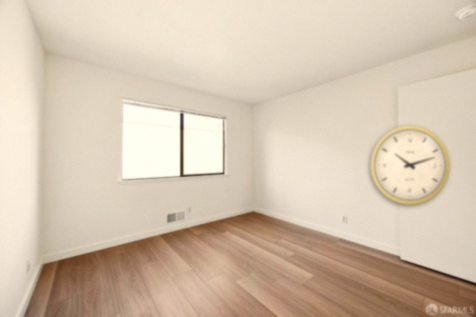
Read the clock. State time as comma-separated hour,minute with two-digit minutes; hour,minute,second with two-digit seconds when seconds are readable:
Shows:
10,12
